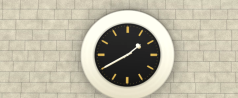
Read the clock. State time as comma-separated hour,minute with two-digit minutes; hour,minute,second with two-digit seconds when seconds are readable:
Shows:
1,40
